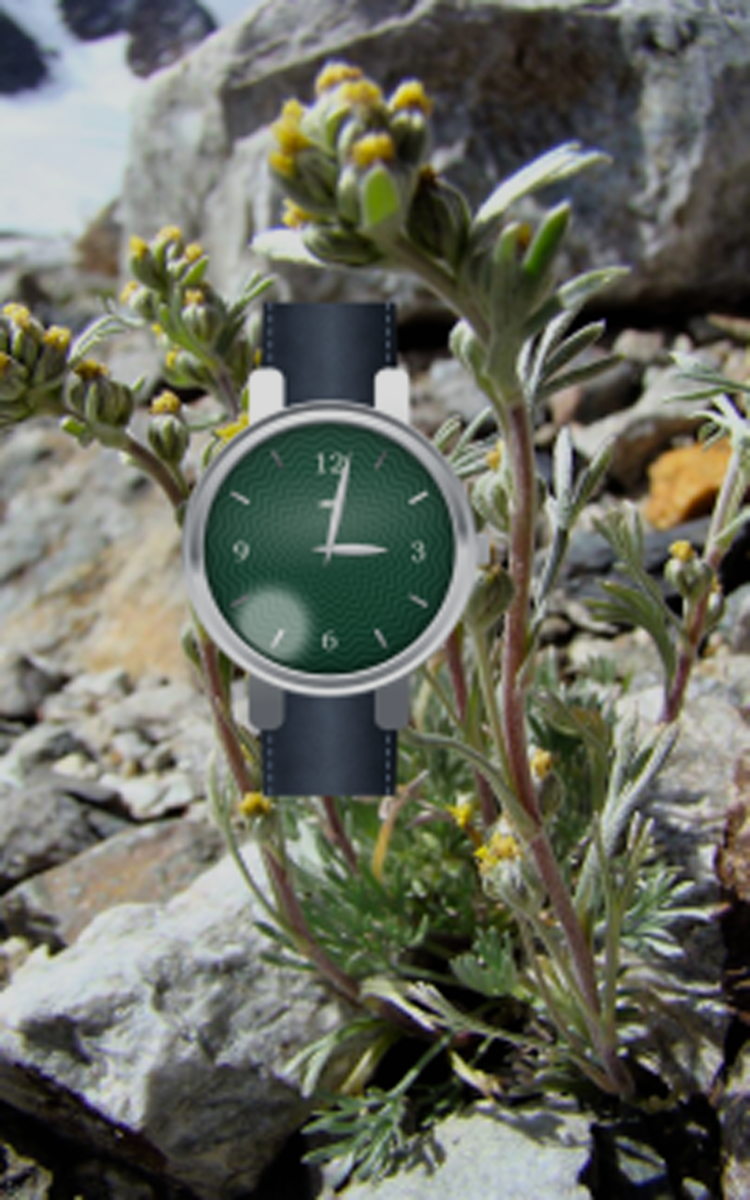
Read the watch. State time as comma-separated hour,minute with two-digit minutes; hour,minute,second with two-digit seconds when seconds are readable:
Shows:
3,02
